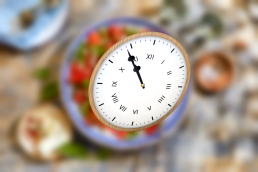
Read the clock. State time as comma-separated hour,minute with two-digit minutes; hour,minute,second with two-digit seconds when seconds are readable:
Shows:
10,54
